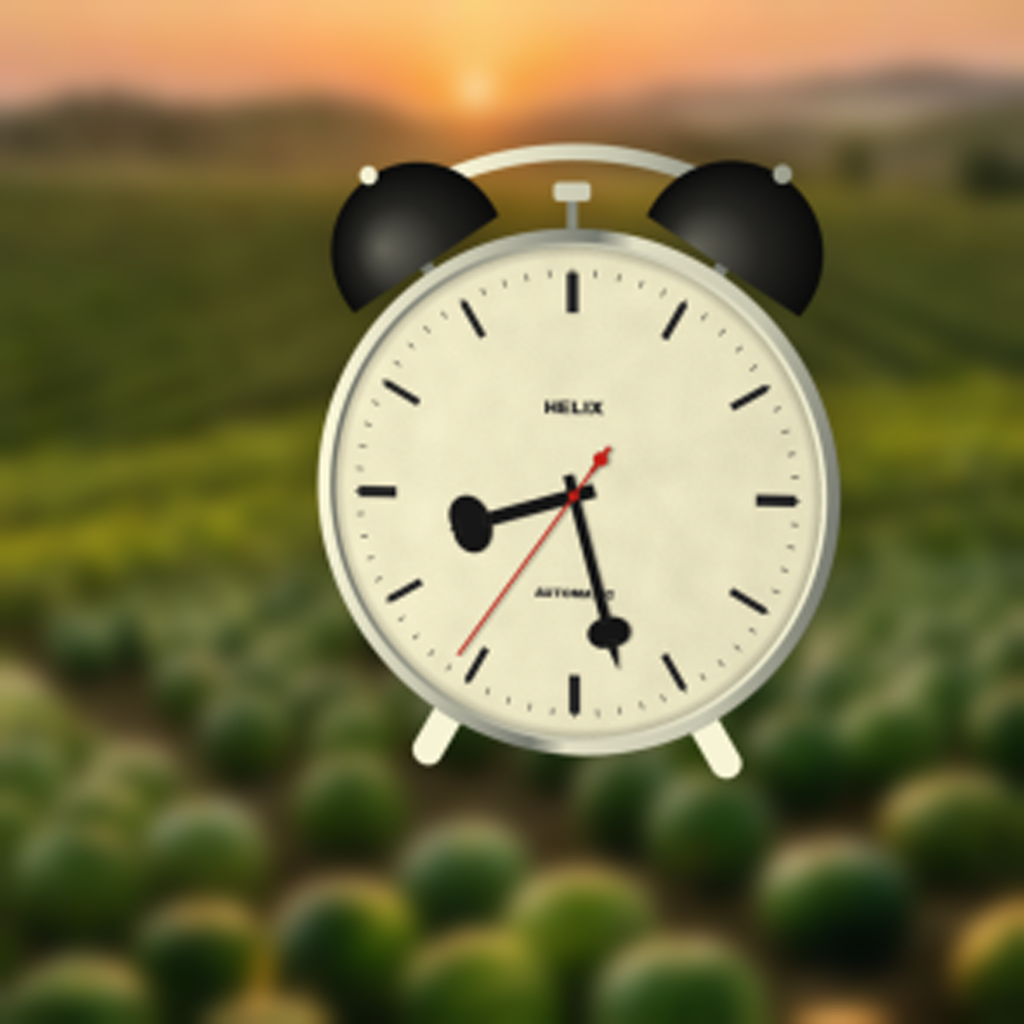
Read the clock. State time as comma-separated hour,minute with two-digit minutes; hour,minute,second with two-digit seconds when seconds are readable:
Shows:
8,27,36
